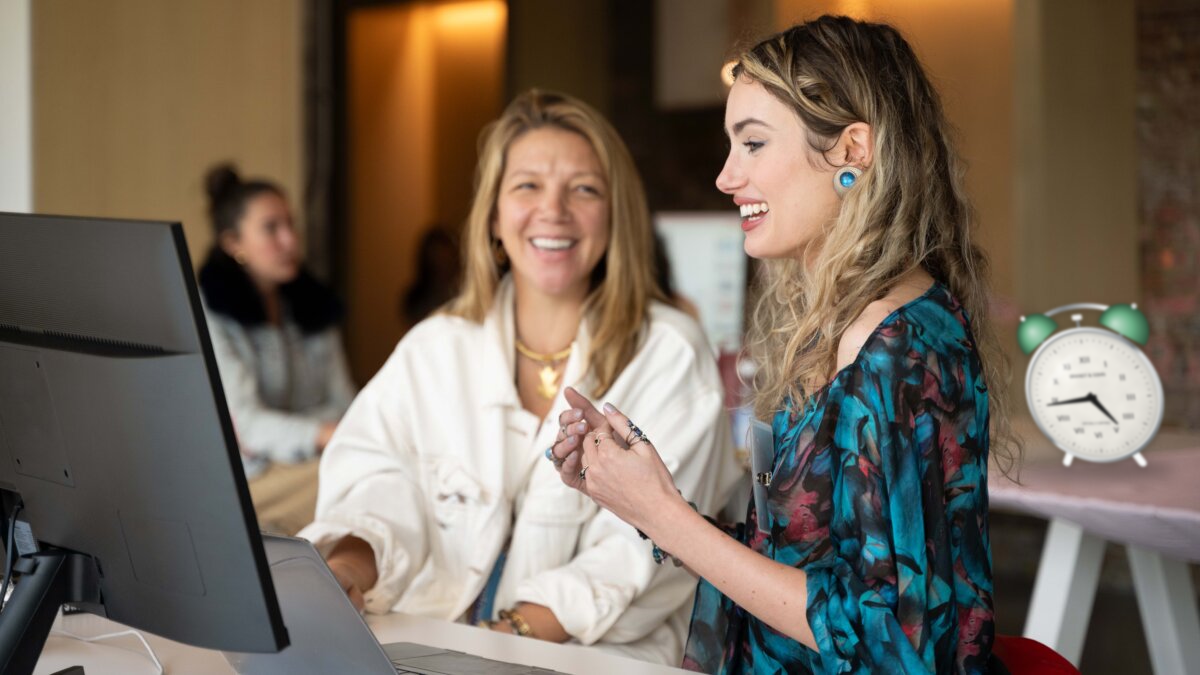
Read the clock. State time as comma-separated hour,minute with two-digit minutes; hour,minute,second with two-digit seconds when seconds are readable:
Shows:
4,44
